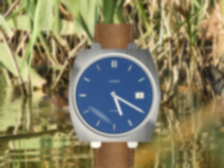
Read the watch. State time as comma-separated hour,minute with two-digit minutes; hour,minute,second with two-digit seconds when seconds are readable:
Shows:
5,20
